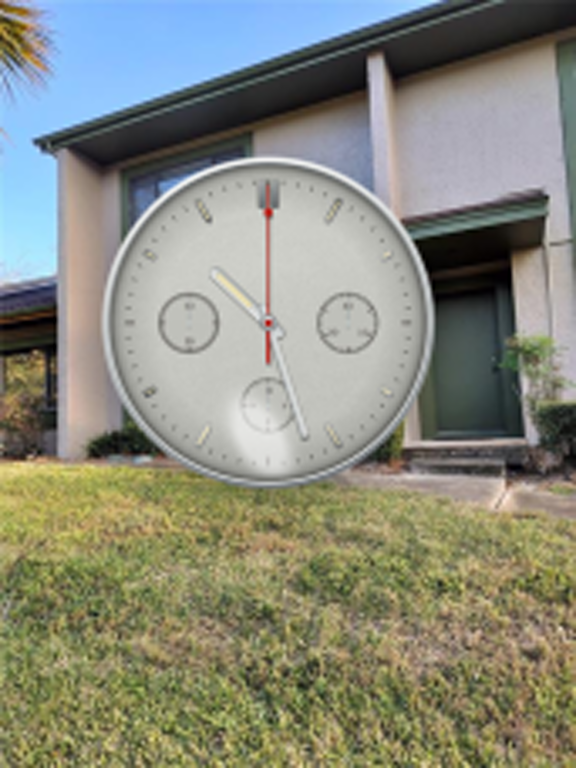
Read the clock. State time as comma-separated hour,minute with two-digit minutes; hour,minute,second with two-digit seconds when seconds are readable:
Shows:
10,27
